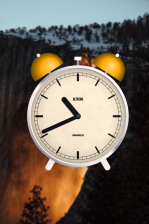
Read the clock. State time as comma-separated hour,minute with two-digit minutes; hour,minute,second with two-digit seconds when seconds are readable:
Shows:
10,41
